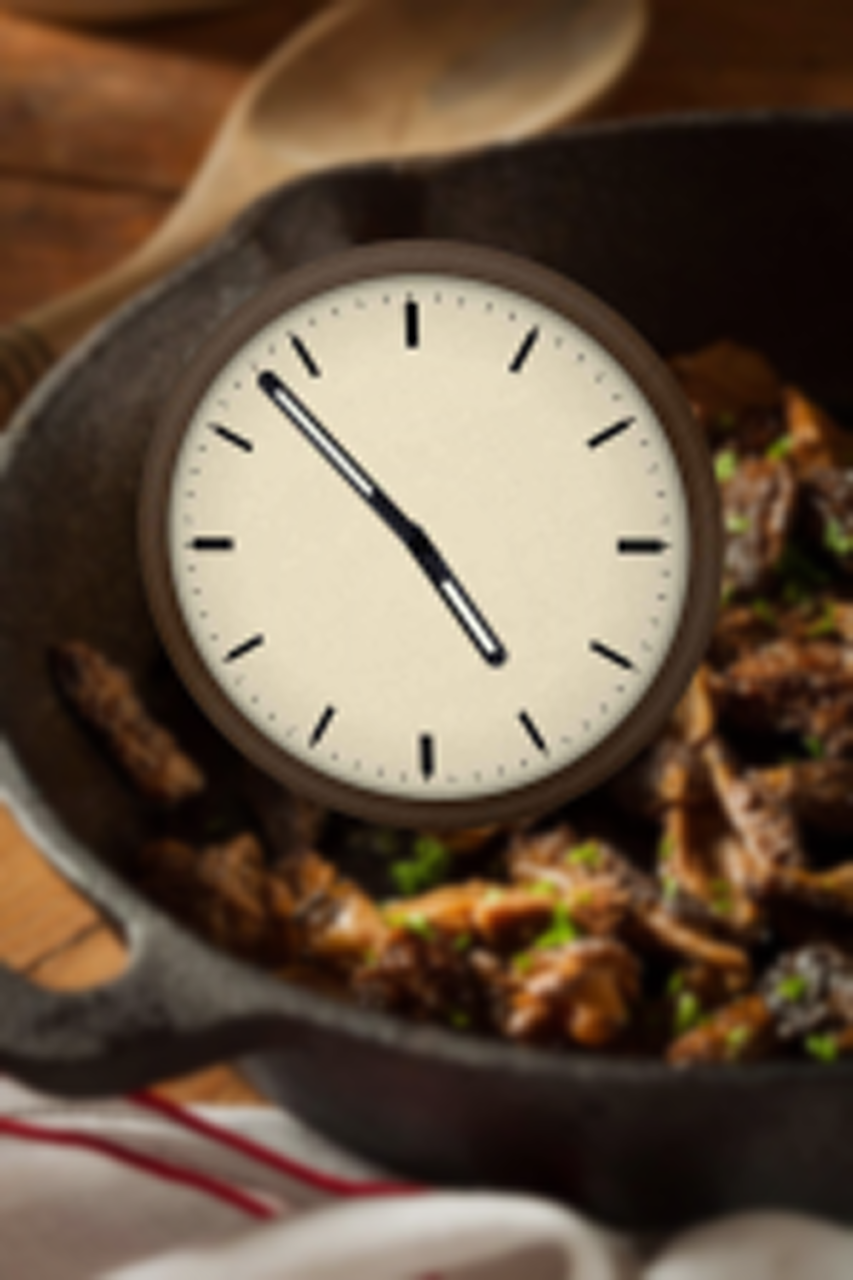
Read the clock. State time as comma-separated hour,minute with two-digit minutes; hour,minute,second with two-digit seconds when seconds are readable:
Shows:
4,53
